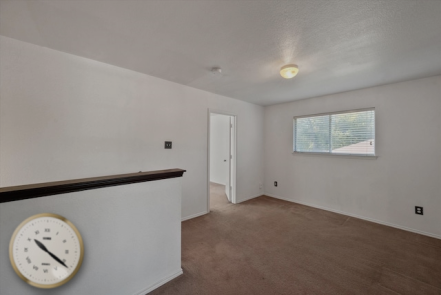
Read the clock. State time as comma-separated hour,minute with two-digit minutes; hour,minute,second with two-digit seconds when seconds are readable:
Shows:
10,21
